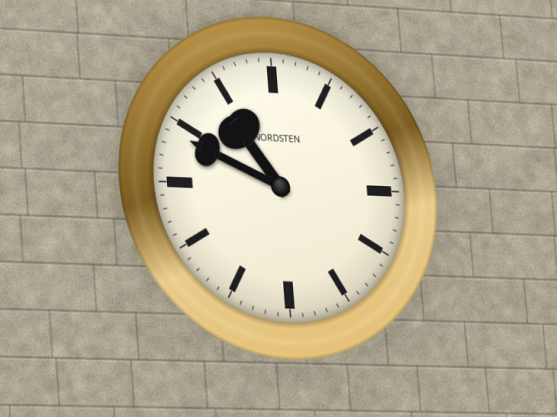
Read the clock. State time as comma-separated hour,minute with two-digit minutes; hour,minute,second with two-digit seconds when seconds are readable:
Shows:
10,49
